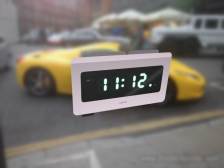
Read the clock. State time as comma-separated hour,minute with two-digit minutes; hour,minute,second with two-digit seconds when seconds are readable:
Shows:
11,12
